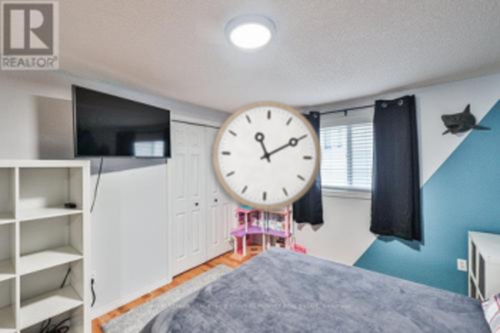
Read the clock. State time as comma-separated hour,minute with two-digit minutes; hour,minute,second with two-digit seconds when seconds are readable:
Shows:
11,10
